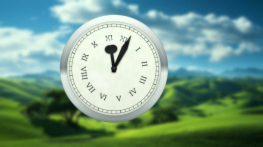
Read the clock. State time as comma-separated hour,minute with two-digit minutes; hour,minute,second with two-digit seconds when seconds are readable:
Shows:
11,01
